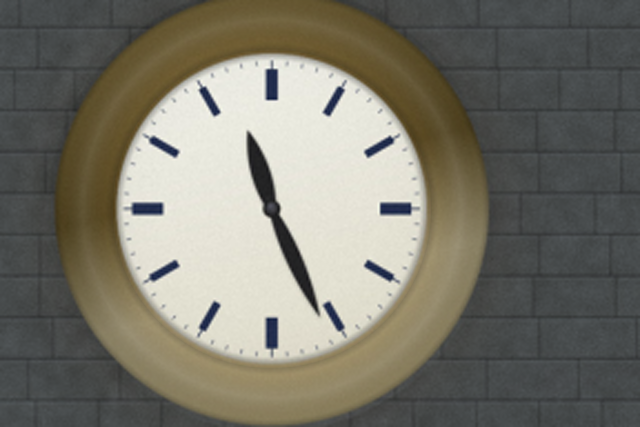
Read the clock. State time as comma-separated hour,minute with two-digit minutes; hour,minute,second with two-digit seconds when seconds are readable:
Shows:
11,26
